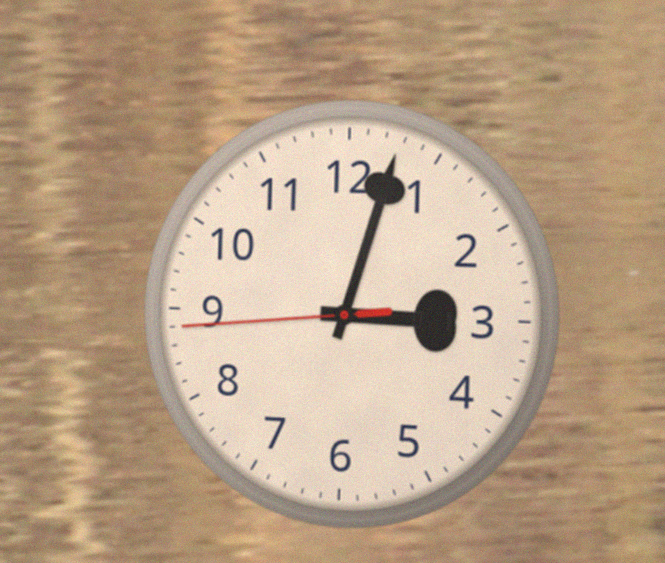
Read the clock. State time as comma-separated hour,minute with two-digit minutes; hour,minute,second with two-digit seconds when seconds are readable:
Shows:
3,02,44
